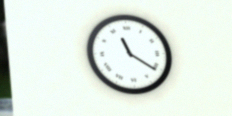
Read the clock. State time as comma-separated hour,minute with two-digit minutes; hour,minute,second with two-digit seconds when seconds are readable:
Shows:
11,21
